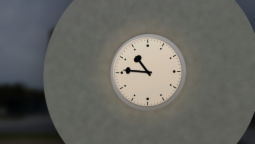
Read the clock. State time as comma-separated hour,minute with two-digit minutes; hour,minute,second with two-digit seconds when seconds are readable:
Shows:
10,46
